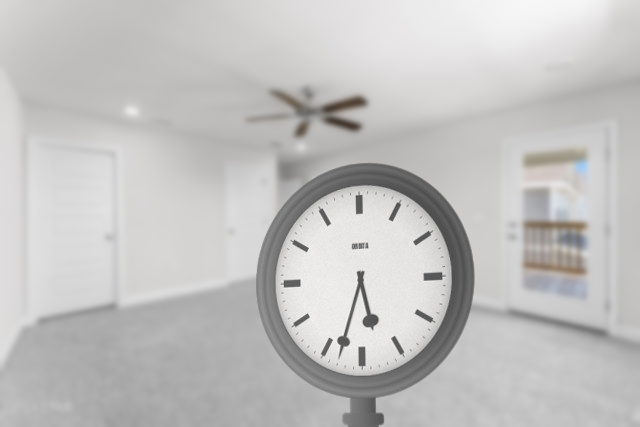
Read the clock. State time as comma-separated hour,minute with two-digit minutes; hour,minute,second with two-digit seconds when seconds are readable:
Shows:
5,33
